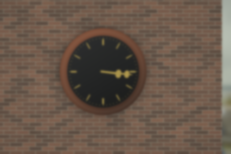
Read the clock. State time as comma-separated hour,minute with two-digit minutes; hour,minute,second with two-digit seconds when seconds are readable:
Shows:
3,16
